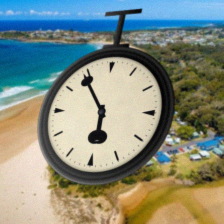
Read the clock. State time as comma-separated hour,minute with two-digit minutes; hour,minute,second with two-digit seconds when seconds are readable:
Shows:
5,54
